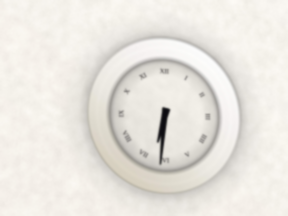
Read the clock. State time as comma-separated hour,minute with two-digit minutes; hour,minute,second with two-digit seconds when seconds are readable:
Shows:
6,31
